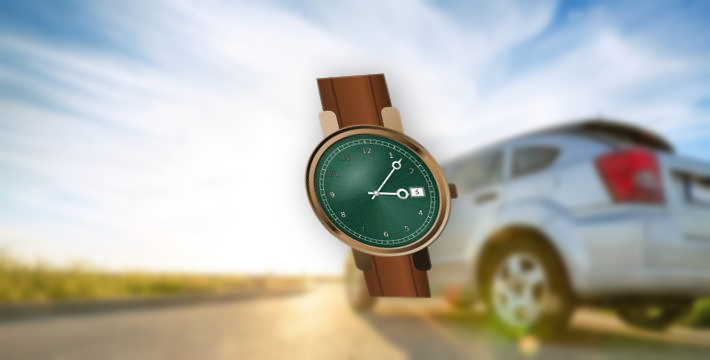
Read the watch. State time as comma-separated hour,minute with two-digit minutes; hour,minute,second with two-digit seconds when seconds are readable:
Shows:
3,07
